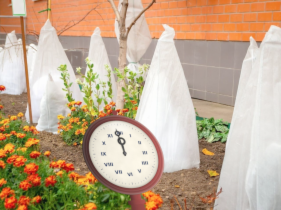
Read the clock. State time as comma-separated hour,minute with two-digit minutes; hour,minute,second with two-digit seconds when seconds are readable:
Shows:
11,59
